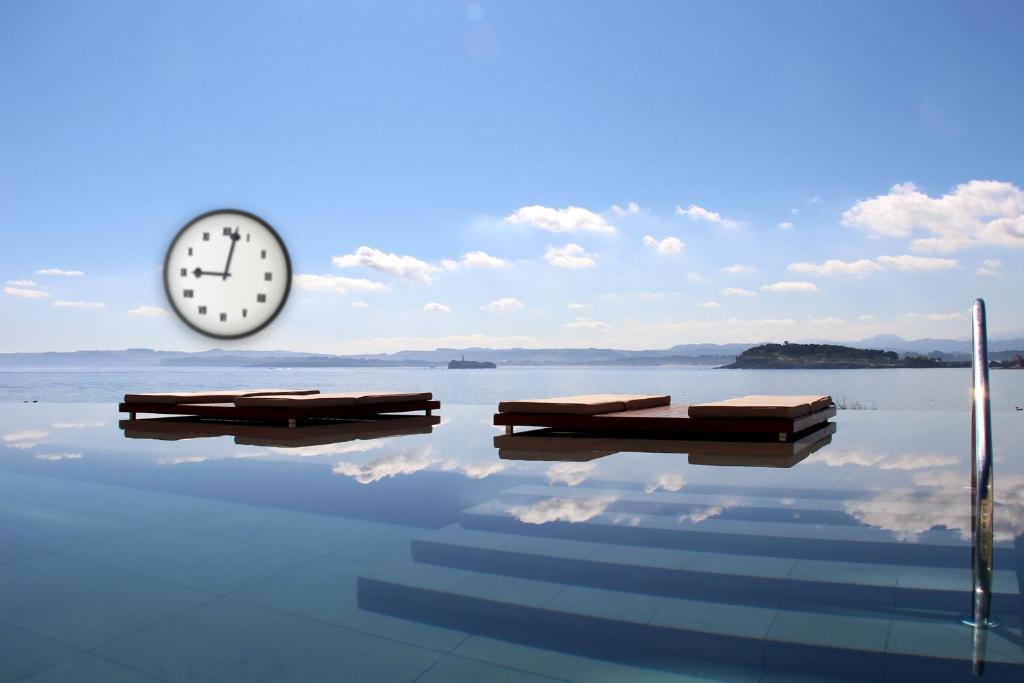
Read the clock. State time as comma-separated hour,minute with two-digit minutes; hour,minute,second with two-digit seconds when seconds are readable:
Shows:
9,02
